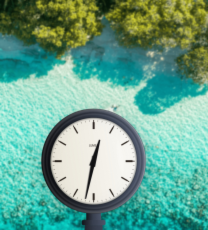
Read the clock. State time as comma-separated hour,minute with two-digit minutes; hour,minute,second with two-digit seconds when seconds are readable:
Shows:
12,32
